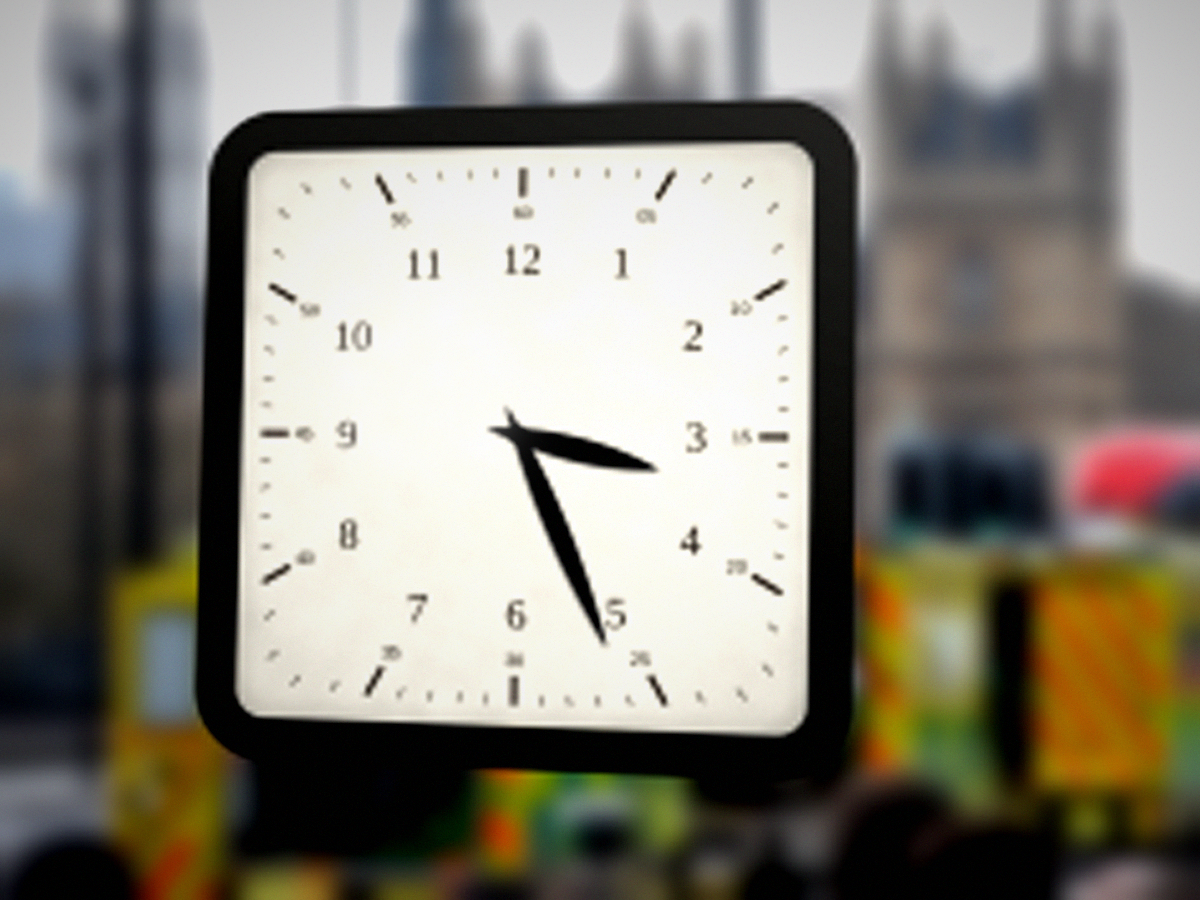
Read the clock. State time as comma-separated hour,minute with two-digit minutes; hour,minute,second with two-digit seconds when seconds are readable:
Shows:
3,26
